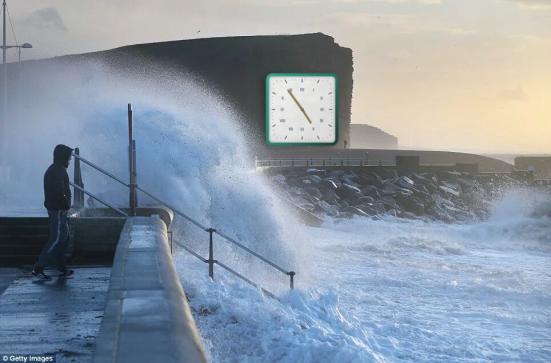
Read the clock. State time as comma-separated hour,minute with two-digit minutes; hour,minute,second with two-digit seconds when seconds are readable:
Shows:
4,54
